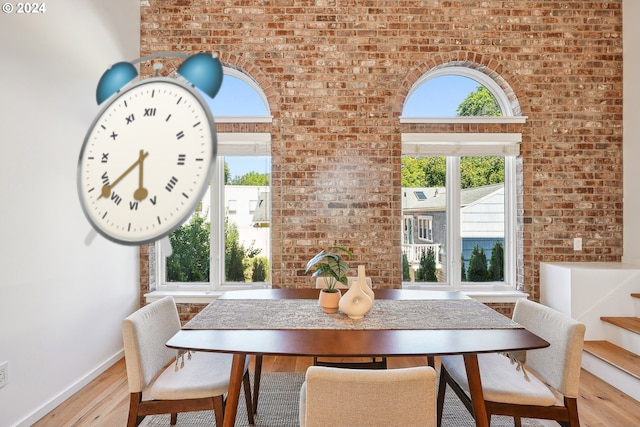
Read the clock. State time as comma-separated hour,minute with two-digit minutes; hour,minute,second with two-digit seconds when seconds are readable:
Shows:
5,38
